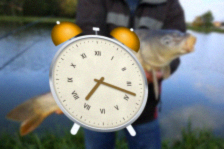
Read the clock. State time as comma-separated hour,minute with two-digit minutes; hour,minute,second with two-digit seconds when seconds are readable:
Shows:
7,18
